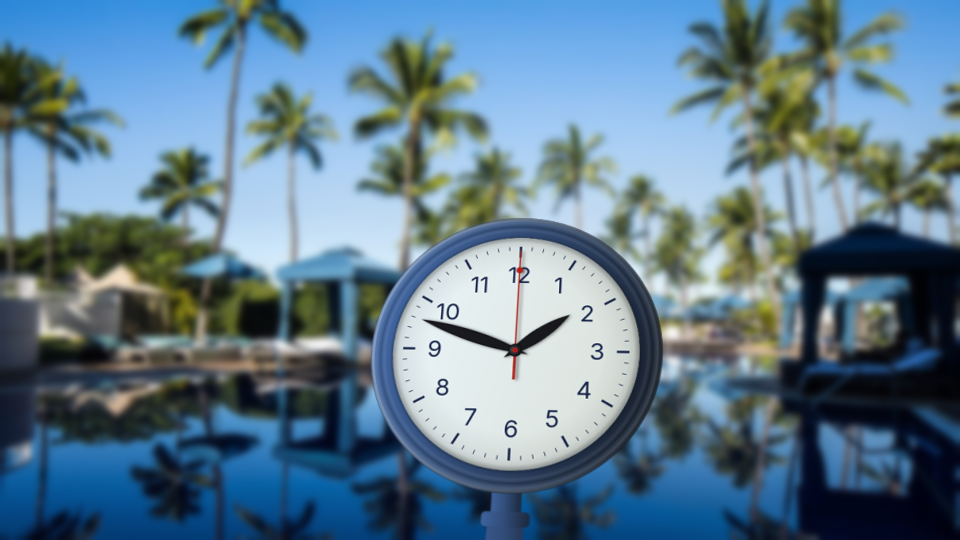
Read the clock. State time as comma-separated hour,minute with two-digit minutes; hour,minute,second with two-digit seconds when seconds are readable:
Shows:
1,48,00
